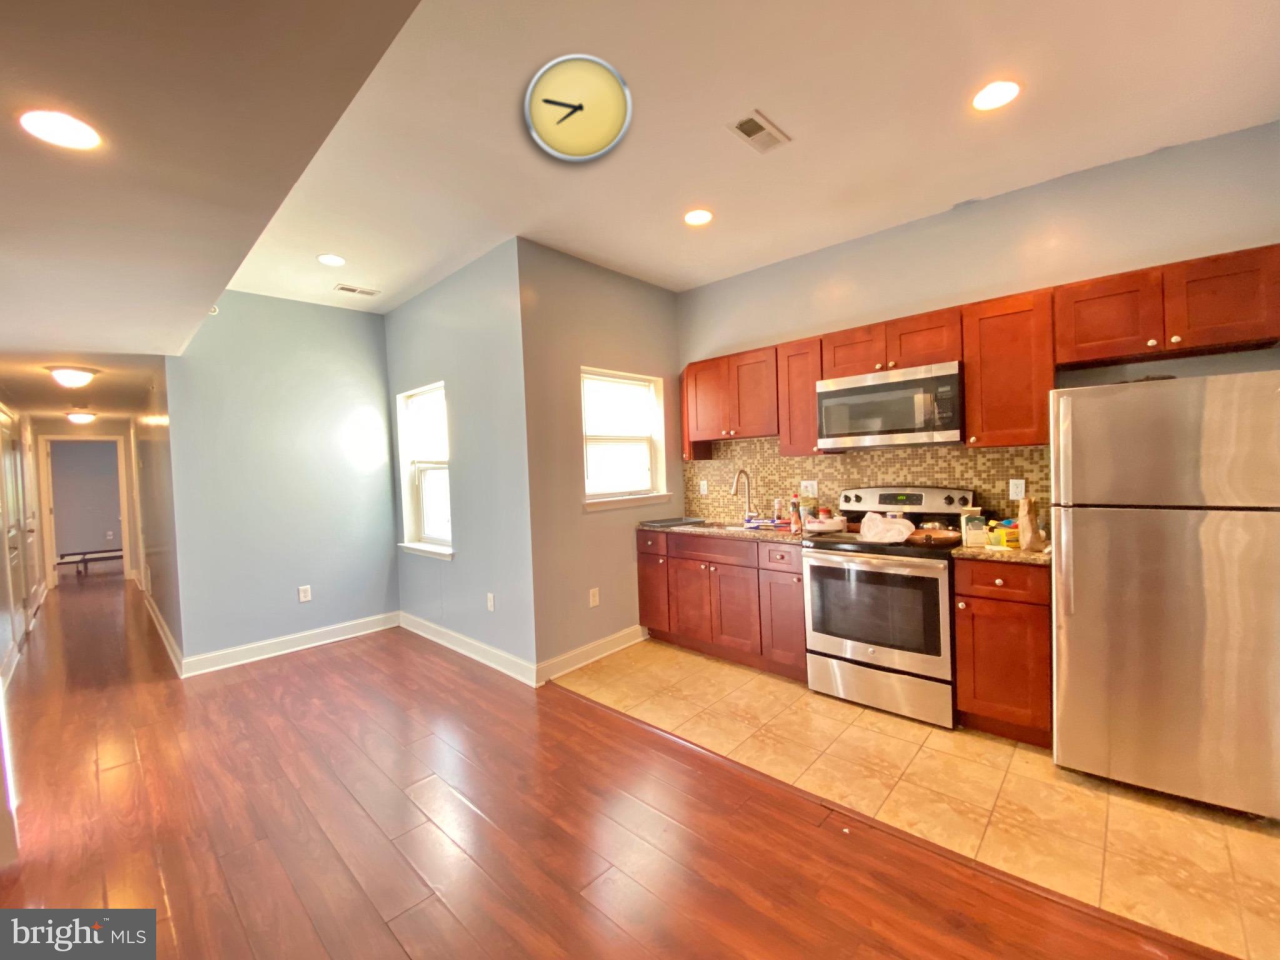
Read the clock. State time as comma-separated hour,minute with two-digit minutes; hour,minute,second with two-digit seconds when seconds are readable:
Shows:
7,47
